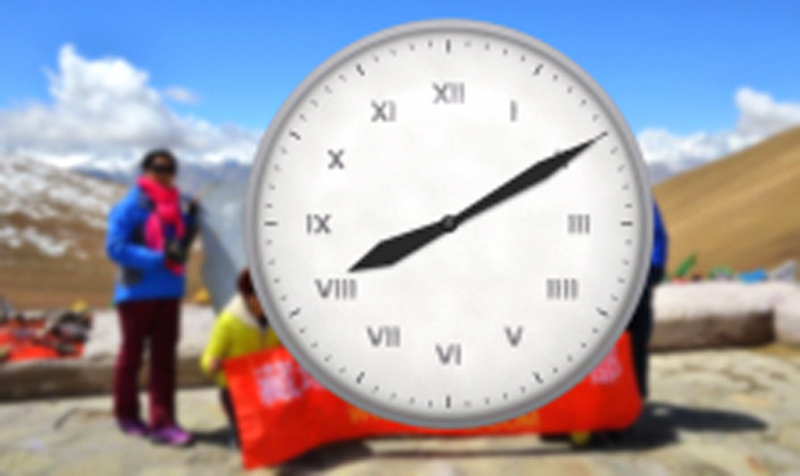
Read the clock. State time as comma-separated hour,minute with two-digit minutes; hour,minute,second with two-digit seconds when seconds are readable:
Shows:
8,10
